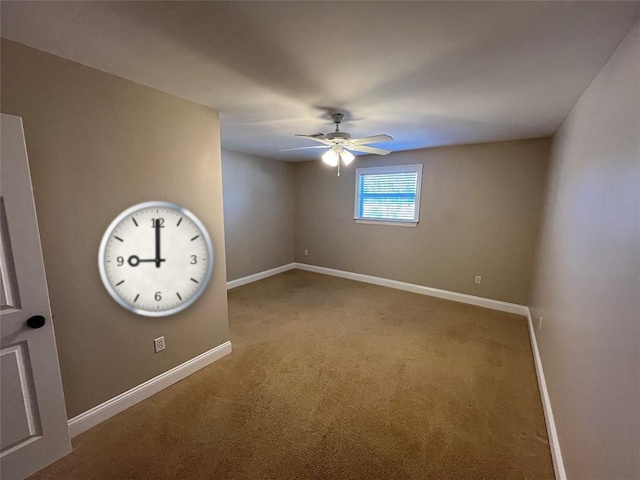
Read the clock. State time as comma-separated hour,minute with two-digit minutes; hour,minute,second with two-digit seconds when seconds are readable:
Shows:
9,00
